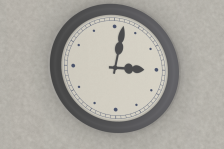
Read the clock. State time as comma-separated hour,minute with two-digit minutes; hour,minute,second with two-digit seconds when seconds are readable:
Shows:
3,02
